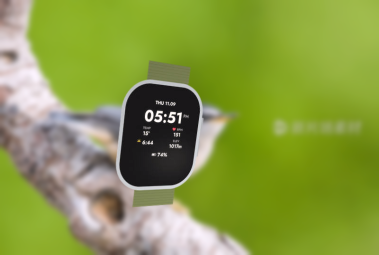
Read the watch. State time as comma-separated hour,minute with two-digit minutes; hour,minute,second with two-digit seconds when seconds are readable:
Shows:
5,51
